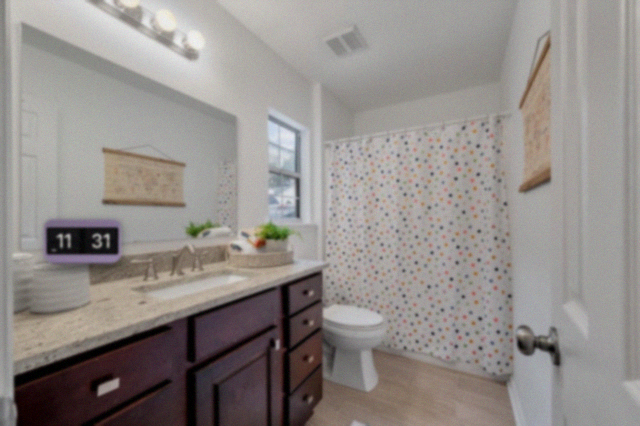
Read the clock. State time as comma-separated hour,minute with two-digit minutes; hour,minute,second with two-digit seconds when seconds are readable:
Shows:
11,31
